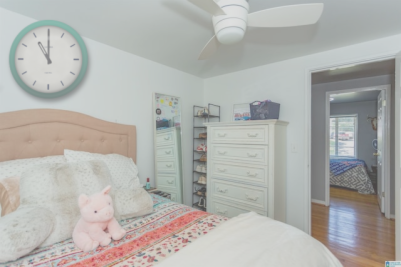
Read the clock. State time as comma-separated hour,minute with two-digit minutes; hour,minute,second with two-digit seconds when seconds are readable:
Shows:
11,00
